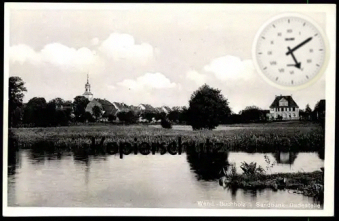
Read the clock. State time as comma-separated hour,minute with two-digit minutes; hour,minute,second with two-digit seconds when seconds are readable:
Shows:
5,10
